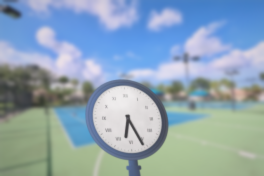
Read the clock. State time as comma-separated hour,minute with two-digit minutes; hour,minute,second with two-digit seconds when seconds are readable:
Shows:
6,26
